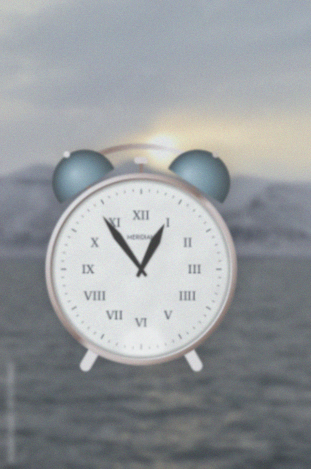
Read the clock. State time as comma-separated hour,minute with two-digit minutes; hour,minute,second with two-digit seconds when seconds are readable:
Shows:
12,54
